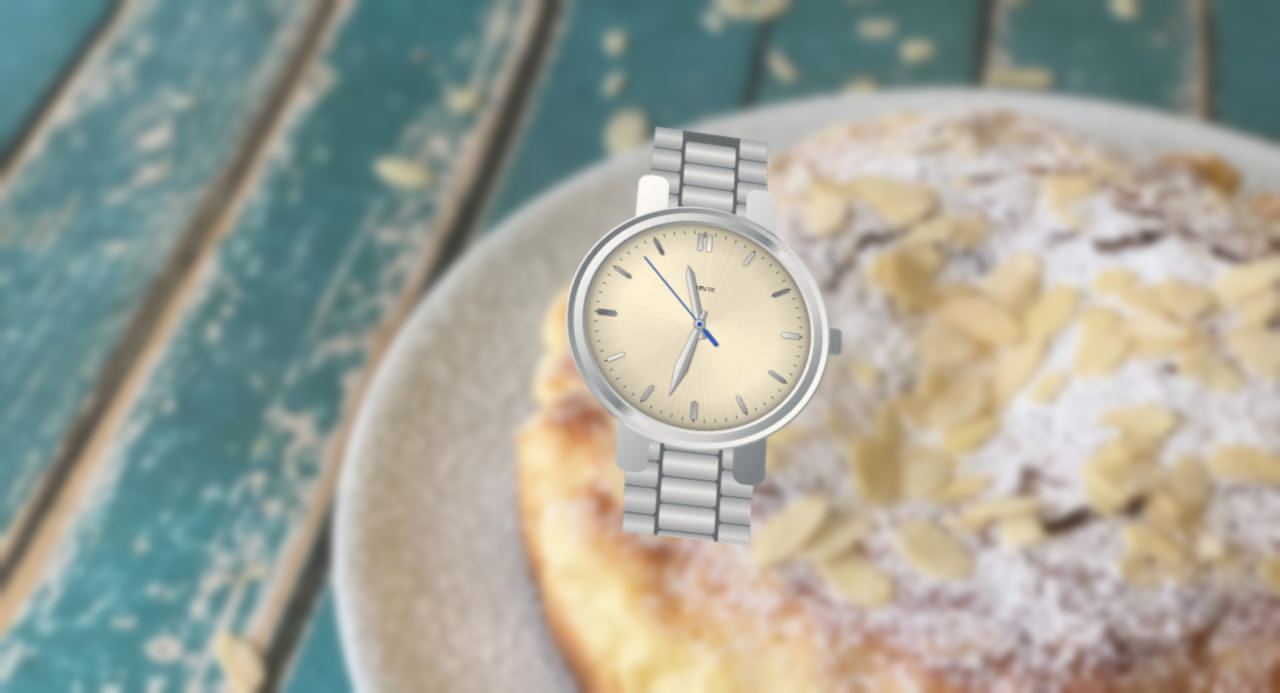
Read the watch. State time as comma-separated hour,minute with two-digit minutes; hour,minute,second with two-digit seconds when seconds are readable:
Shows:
11,32,53
